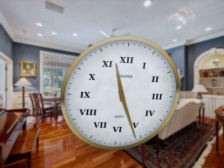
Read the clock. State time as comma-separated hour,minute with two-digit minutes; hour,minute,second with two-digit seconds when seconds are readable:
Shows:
11,26
